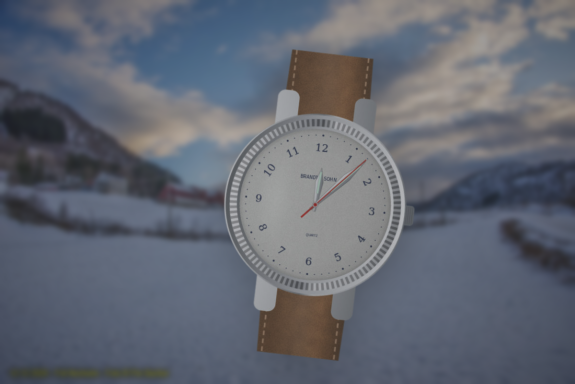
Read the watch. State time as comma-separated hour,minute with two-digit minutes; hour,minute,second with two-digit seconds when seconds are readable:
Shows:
12,07,07
